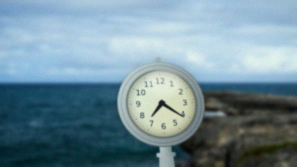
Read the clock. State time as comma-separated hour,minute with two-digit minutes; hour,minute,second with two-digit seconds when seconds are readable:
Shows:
7,21
